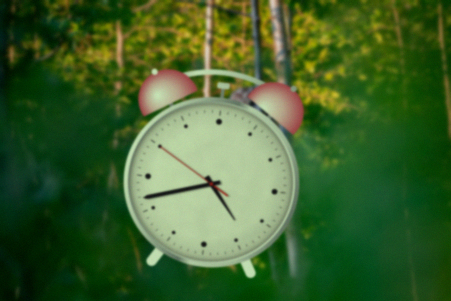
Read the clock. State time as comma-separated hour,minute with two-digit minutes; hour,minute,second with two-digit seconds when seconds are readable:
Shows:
4,41,50
